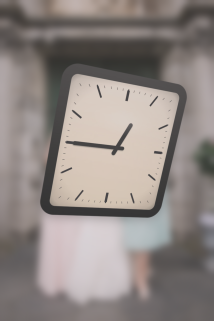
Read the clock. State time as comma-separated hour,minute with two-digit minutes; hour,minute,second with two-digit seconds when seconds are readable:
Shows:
12,45
